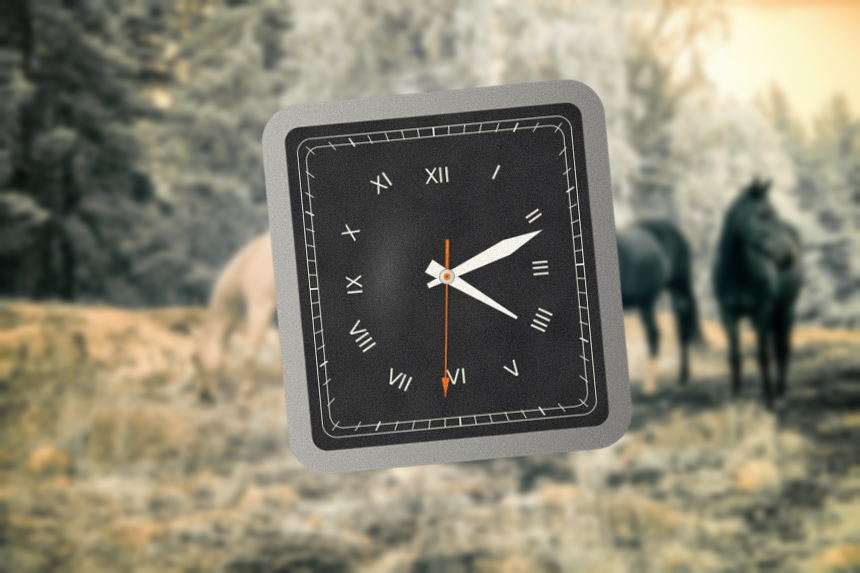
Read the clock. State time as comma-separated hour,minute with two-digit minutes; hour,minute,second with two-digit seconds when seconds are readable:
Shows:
4,11,31
